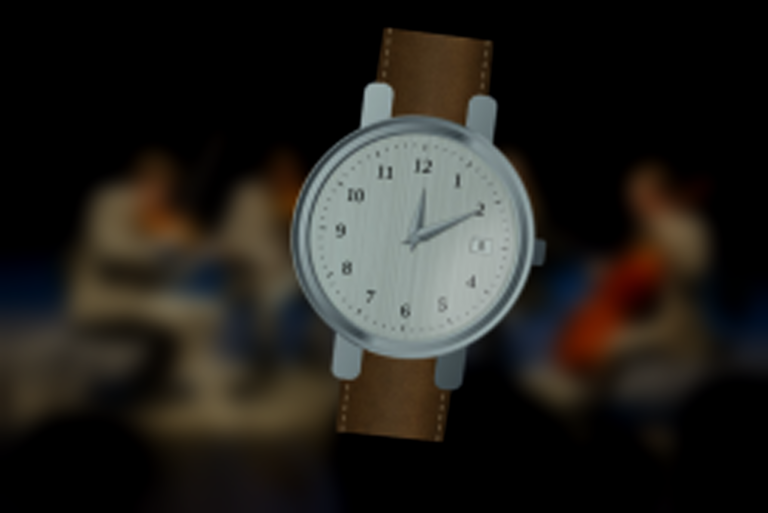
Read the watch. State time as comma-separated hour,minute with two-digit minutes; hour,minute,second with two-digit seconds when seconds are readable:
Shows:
12,10
